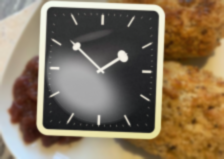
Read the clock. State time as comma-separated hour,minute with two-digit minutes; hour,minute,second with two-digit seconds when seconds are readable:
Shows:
1,52
